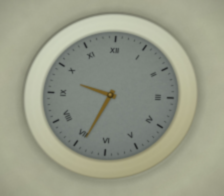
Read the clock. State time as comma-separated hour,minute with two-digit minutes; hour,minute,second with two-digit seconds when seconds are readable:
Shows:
9,34
